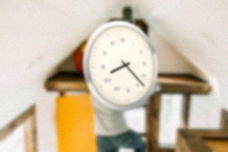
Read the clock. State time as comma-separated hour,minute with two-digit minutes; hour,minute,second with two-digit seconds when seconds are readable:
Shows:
8,23
